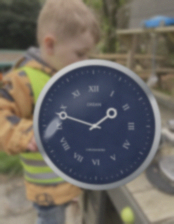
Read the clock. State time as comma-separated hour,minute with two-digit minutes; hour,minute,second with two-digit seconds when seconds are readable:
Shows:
1,48
